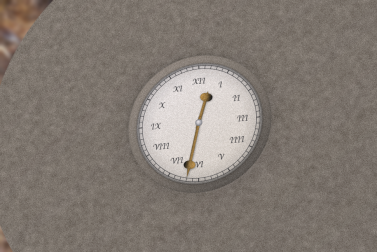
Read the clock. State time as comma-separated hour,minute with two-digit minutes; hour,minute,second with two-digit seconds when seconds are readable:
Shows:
12,32
